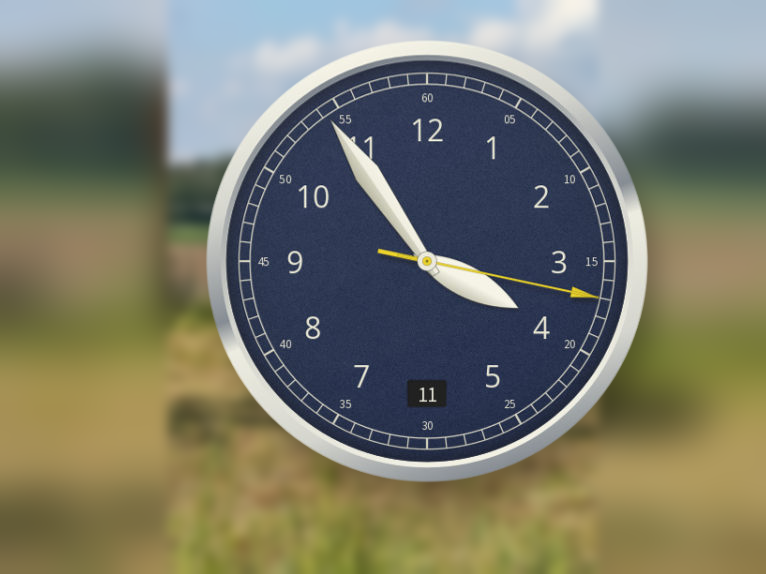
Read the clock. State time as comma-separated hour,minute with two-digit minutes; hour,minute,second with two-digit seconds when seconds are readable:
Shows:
3,54,17
